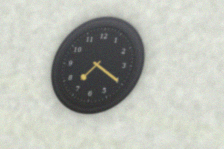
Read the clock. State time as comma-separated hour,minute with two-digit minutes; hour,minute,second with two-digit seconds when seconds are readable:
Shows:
7,20
